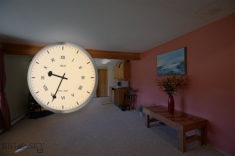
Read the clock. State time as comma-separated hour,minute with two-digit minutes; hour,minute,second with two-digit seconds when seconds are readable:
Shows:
9,34
